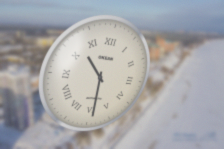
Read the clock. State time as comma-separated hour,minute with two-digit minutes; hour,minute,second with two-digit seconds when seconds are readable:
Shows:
10,29
